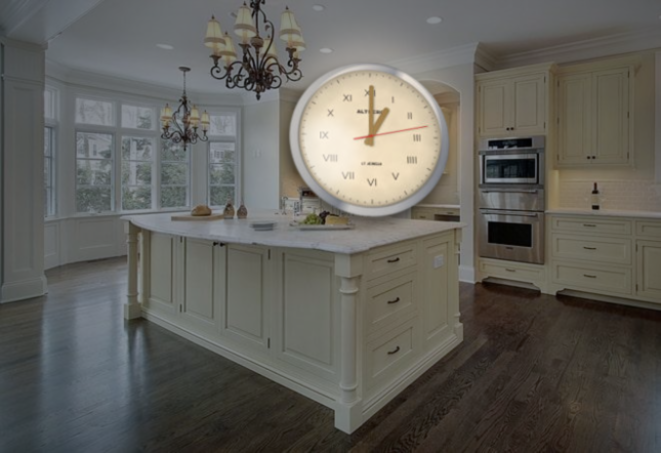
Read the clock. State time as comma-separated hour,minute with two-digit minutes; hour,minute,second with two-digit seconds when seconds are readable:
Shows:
1,00,13
